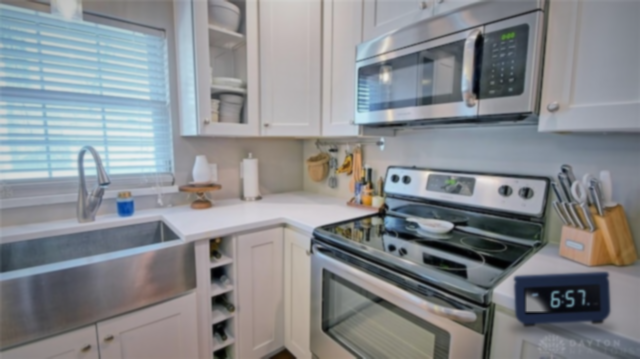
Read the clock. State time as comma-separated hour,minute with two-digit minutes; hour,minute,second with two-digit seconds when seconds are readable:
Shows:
6,57
